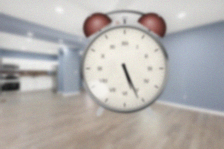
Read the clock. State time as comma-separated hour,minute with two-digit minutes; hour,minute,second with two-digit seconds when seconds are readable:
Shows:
5,26
